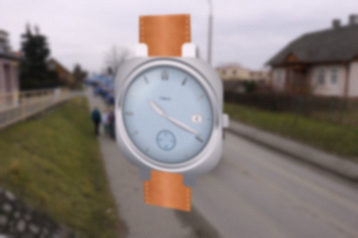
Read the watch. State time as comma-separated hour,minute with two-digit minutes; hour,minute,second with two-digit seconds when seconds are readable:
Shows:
10,19
